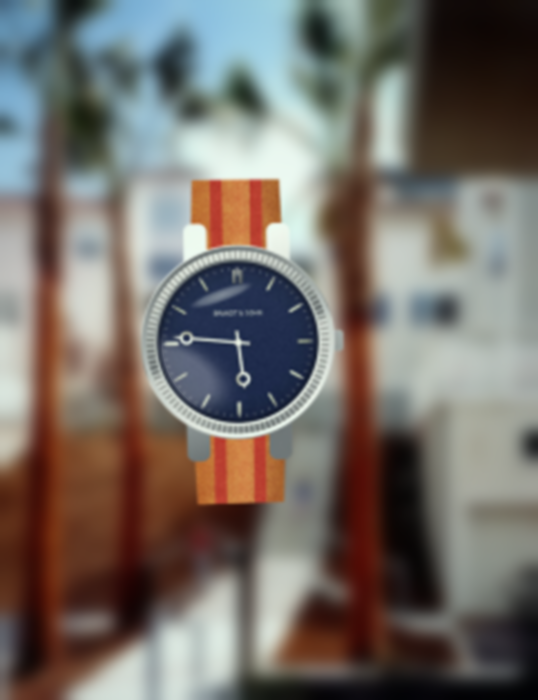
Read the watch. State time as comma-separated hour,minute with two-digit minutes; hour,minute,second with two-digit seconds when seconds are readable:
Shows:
5,46
